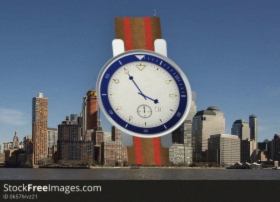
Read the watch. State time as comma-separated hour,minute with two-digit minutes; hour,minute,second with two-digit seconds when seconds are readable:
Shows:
3,55
